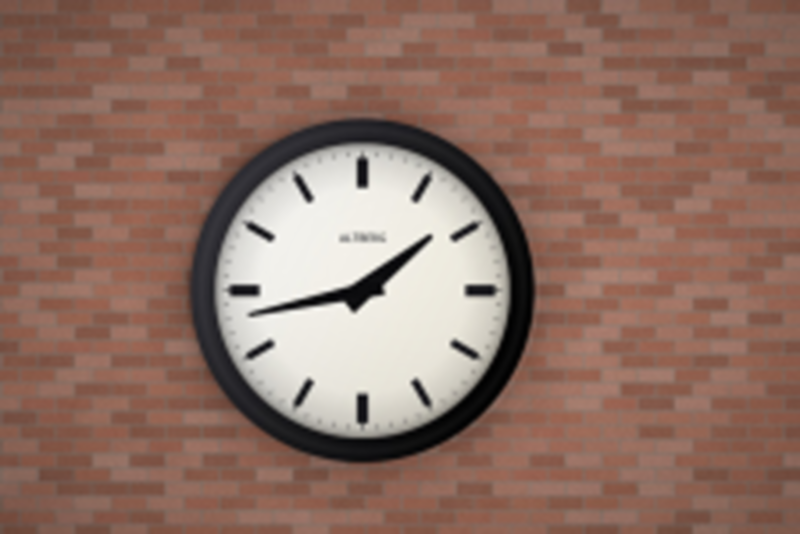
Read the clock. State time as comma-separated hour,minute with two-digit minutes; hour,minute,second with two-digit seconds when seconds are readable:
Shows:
1,43
